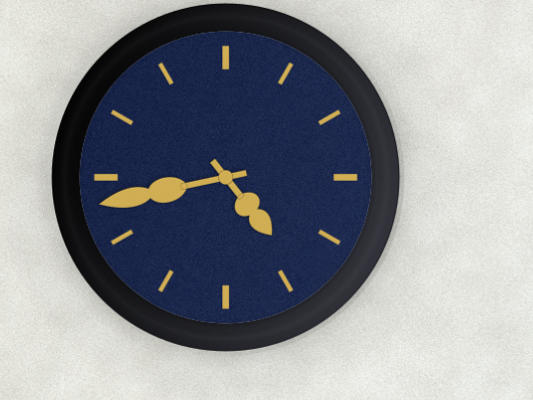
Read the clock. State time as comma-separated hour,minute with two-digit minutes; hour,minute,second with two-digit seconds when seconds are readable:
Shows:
4,43
